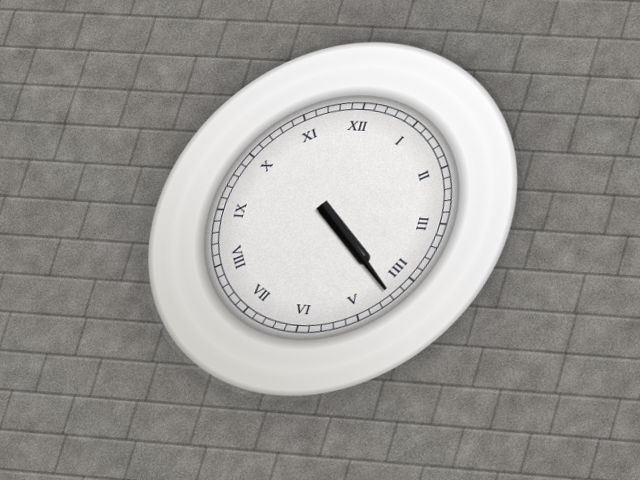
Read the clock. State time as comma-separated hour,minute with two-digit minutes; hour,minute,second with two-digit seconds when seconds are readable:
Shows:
4,22
